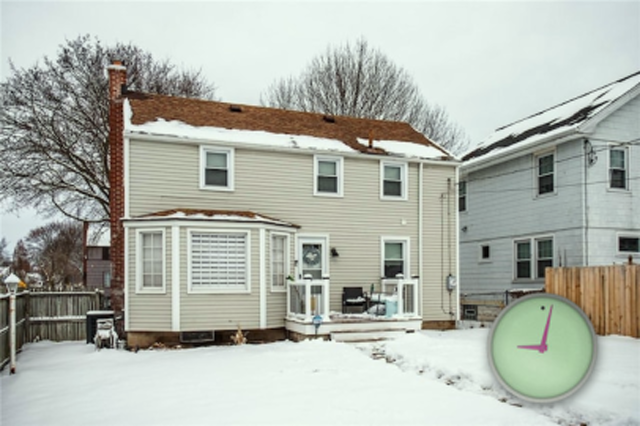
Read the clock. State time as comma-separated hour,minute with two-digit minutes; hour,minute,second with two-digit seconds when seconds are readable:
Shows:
9,02
